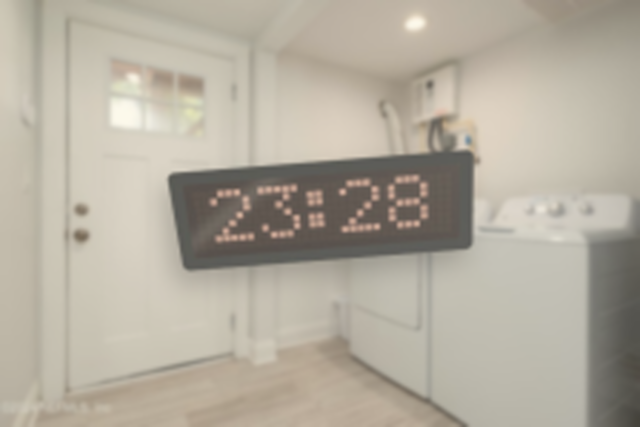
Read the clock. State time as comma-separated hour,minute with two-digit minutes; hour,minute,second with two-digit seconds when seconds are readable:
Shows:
23,28
